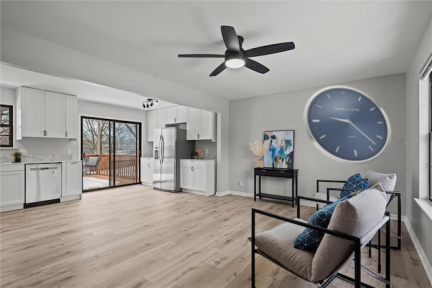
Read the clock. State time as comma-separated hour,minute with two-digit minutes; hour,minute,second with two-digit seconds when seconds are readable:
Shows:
9,23
